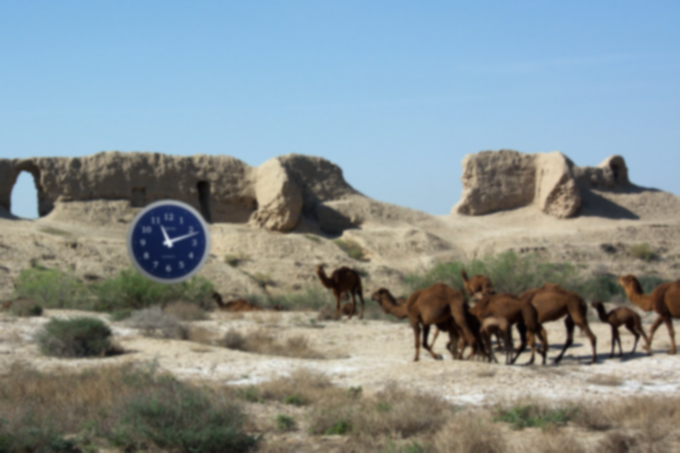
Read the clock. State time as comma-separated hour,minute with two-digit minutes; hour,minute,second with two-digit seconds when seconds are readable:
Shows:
11,12
